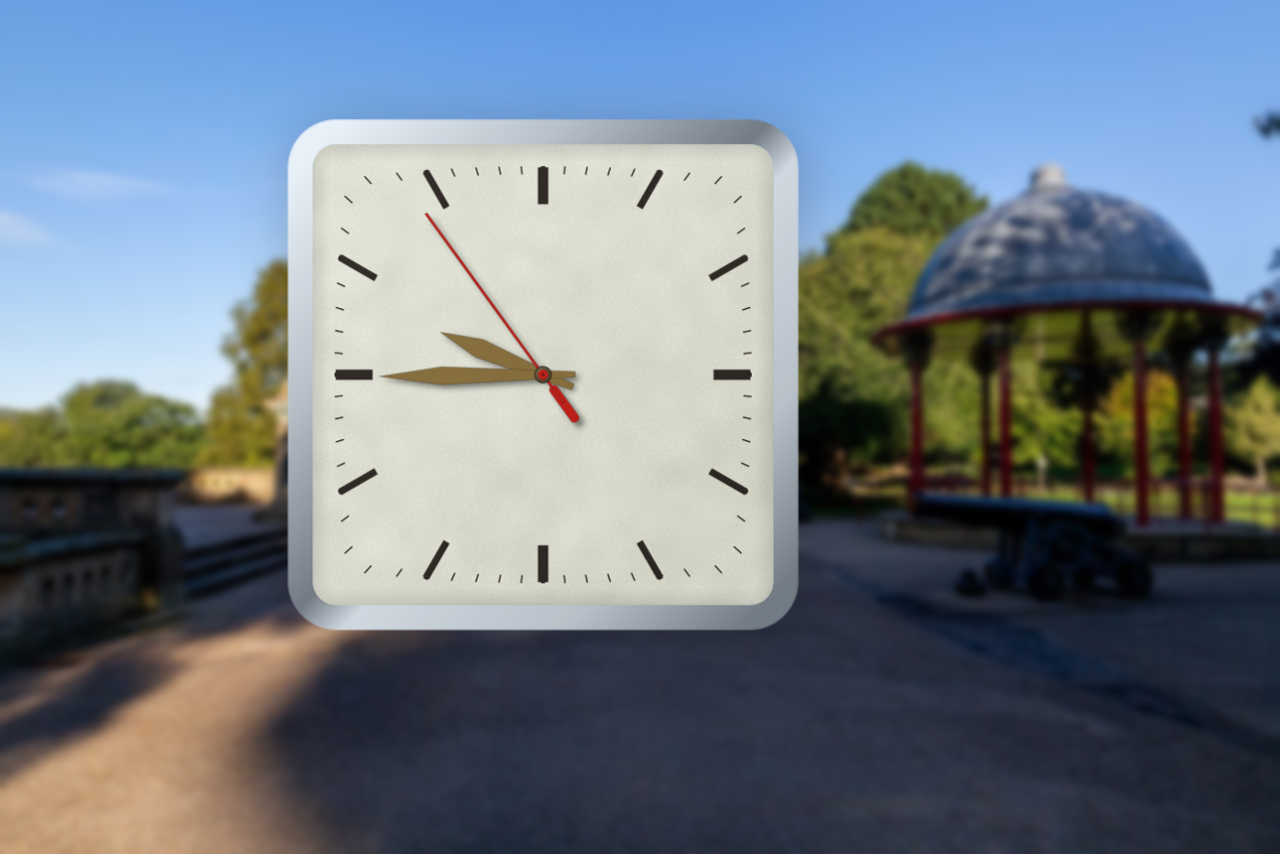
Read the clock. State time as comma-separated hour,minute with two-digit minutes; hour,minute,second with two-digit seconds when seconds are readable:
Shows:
9,44,54
